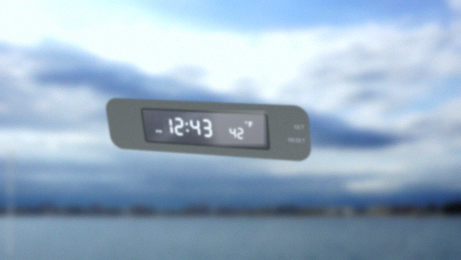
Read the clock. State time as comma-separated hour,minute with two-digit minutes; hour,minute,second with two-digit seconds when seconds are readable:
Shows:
12,43
